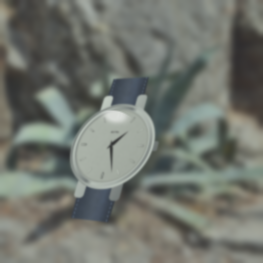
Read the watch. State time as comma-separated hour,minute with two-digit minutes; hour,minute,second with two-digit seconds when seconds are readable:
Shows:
1,27
